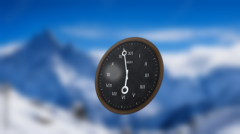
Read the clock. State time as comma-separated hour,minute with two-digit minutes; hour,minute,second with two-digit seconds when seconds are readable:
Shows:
5,57
